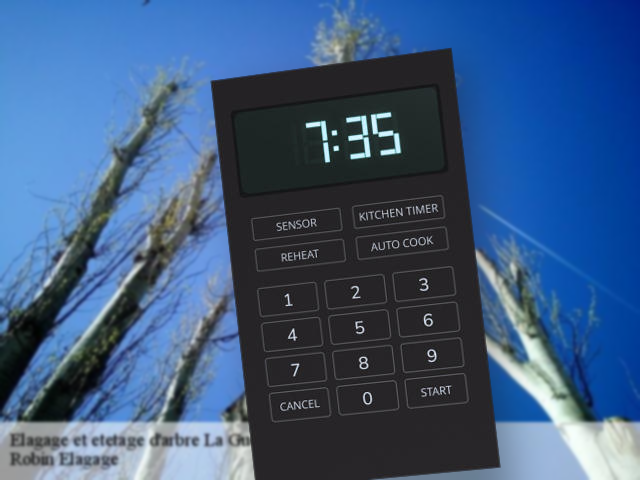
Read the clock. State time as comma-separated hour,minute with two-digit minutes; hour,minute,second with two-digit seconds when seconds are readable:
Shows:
7,35
